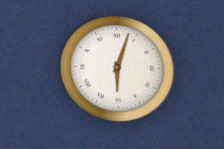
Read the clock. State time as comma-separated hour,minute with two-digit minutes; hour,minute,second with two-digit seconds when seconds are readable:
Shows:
6,03
